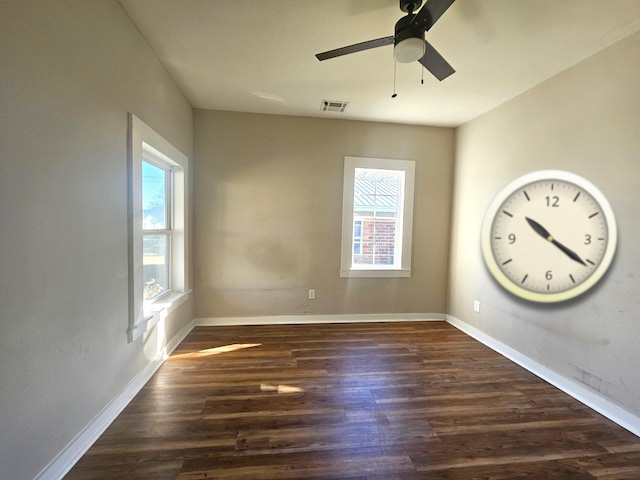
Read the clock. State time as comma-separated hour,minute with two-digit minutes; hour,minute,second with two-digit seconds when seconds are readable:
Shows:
10,21
